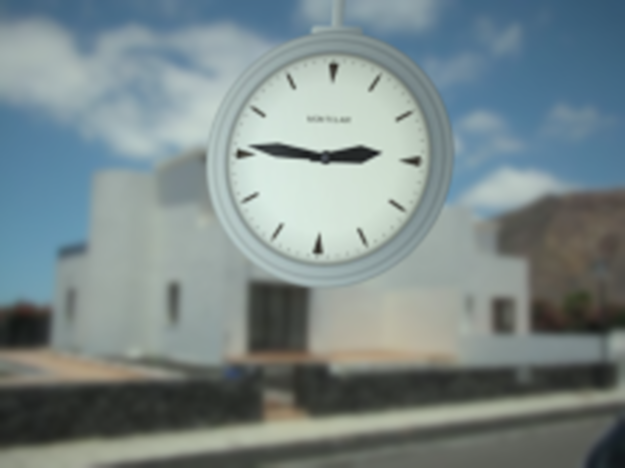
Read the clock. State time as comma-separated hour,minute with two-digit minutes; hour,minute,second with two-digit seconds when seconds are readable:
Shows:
2,46
